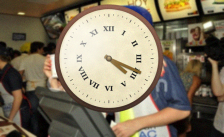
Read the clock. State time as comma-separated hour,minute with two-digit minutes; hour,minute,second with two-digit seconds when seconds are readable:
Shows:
4,19
